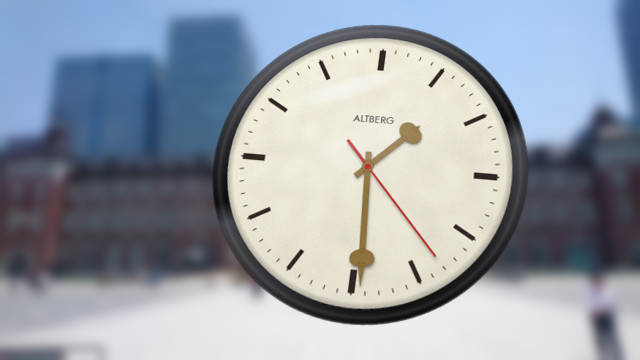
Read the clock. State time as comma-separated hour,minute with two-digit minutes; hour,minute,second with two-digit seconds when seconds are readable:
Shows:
1,29,23
